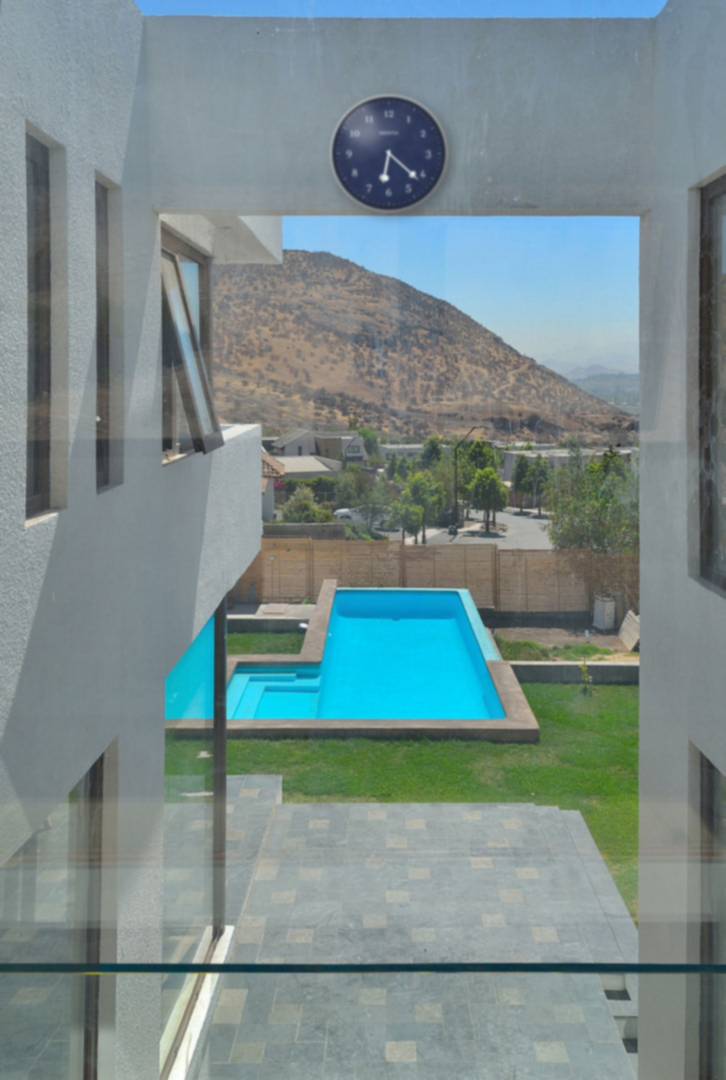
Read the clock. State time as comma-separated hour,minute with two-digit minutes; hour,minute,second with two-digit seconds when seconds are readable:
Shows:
6,22
